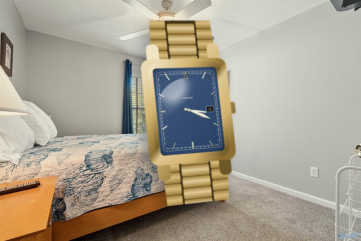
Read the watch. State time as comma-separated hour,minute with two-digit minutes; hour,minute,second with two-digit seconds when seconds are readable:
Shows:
3,19
